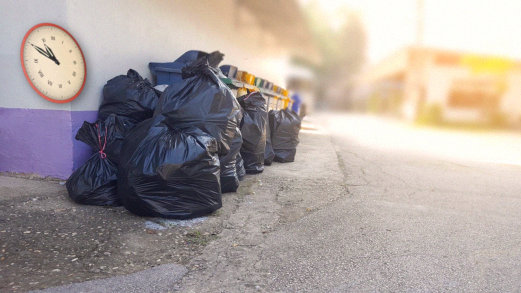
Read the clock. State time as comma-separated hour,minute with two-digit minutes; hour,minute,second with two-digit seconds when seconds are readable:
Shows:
10,50
